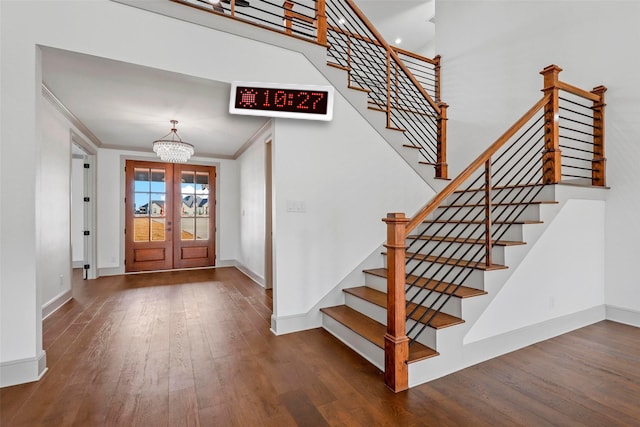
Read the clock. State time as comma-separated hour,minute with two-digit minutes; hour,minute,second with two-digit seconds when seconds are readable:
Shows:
10,27
